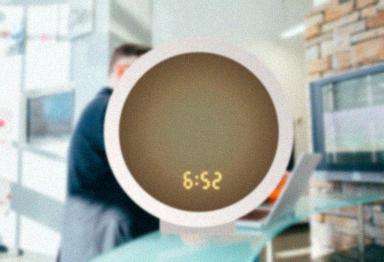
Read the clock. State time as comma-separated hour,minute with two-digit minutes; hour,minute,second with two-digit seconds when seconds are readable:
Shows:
6,52
